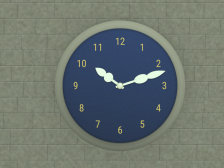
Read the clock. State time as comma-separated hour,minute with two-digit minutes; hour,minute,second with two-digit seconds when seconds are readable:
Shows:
10,12
